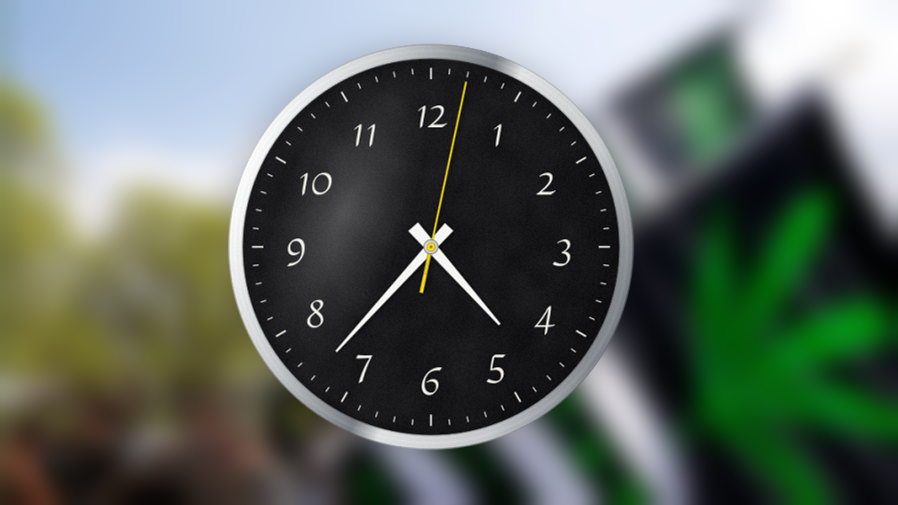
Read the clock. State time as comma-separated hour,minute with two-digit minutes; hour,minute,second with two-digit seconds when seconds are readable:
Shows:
4,37,02
